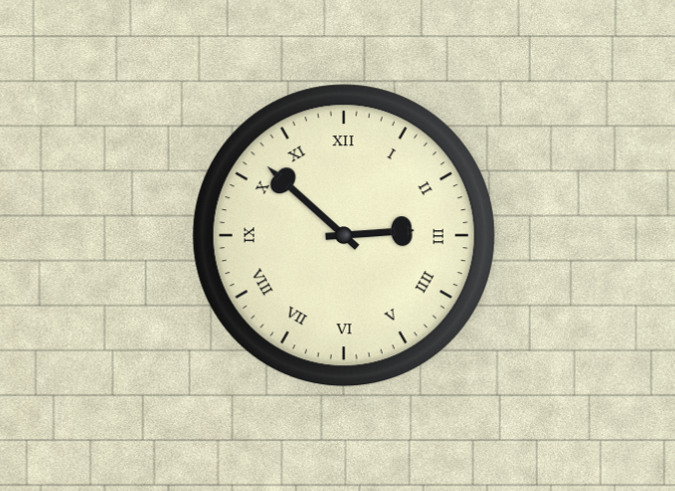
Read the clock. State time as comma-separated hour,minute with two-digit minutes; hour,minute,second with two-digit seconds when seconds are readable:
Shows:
2,52
